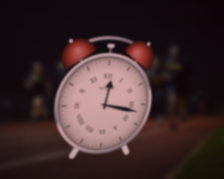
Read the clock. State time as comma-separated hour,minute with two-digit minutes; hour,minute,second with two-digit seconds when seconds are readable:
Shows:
12,17
